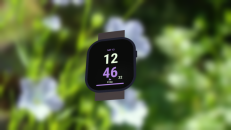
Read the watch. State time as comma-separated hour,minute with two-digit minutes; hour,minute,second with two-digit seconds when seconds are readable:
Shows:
12,46
